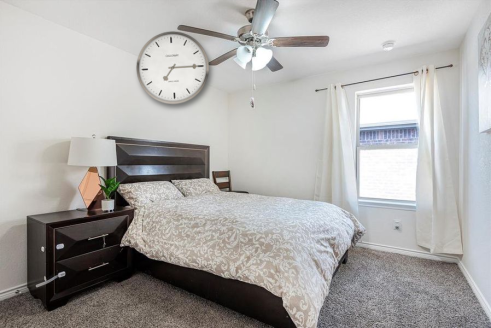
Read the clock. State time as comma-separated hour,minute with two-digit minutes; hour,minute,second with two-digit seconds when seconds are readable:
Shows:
7,15
